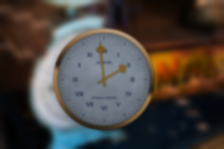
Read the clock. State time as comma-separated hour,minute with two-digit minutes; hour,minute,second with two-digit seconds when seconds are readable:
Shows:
1,59
